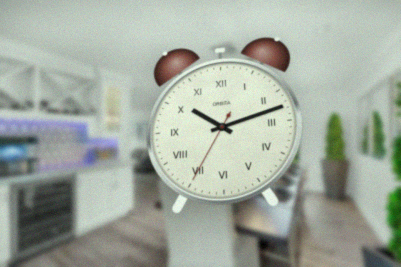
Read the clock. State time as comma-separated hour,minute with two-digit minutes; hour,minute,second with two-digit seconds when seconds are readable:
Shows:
10,12,35
